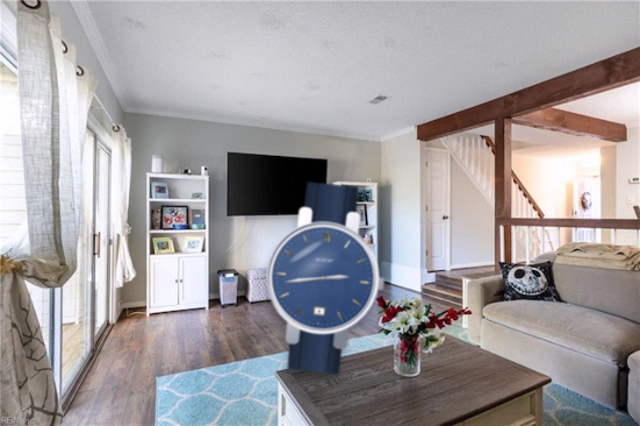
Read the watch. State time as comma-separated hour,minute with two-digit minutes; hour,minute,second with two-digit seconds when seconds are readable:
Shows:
2,43
